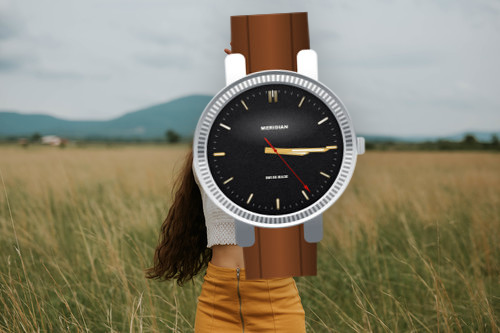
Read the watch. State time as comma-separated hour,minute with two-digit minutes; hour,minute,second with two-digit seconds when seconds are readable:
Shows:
3,15,24
